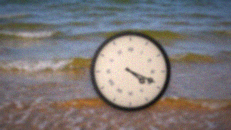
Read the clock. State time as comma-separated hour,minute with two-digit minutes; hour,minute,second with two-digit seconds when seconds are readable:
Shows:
4,19
